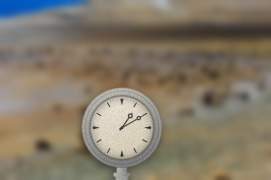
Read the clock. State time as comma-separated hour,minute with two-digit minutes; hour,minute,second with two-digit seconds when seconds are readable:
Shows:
1,10
